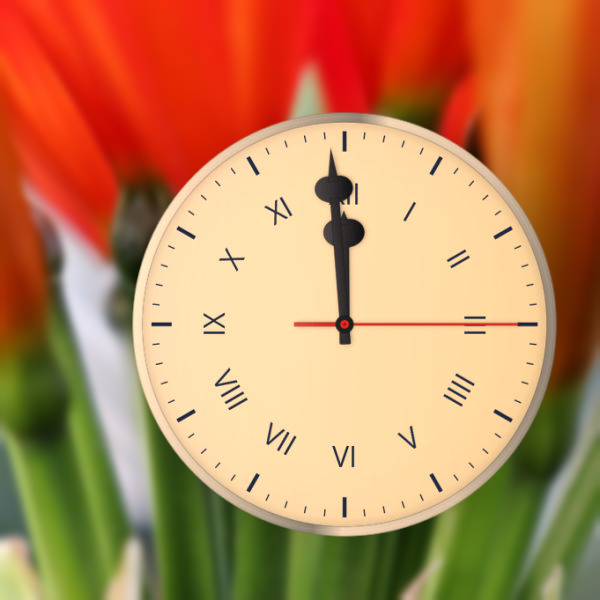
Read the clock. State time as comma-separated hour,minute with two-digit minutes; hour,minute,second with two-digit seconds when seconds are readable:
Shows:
11,59,15
